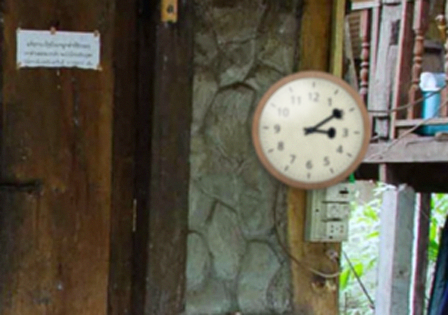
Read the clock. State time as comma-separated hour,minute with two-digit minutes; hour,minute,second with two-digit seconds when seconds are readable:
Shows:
3,09
